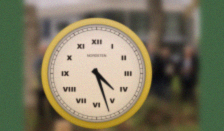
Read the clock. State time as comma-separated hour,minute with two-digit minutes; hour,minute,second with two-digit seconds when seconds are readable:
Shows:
4,27
